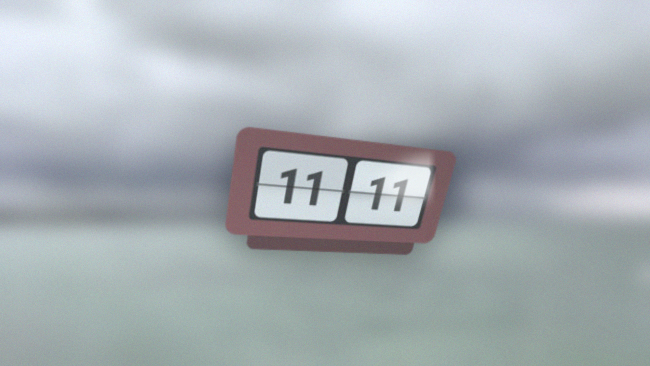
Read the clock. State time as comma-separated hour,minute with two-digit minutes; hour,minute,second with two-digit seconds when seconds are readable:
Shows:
11,11
